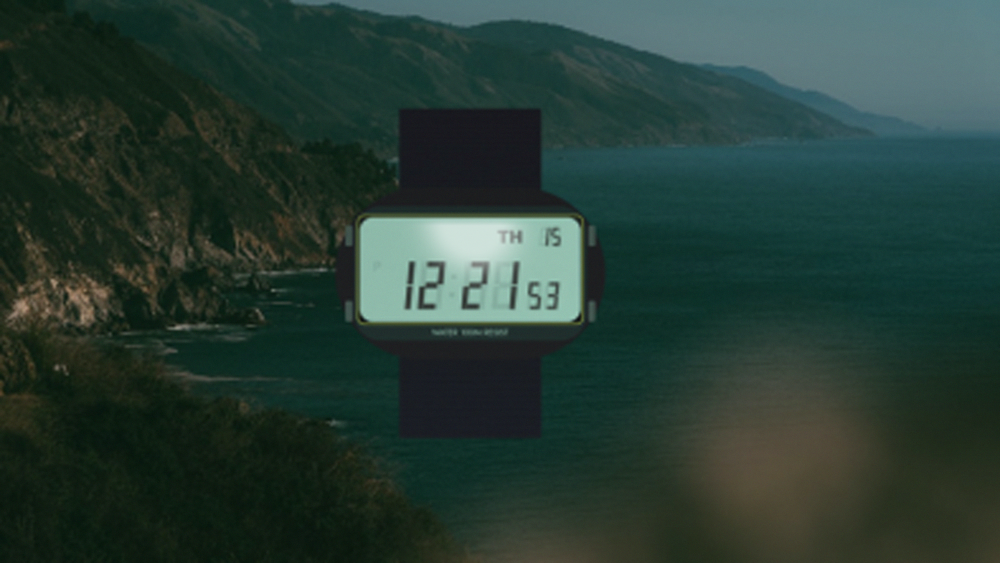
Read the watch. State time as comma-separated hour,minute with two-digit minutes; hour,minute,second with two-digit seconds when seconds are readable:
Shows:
12,21,53
